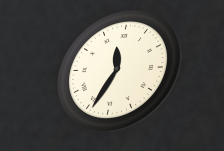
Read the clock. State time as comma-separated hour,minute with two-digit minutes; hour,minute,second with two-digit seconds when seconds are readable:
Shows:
11,34
